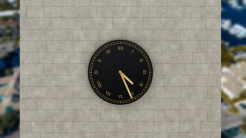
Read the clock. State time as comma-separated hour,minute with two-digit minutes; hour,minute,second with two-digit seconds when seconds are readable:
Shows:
4,26
